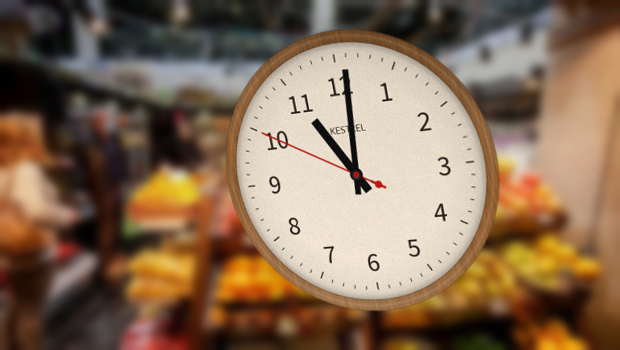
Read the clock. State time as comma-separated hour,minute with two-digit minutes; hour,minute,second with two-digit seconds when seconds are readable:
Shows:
11,00,50
